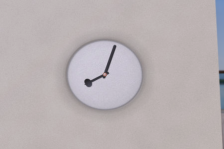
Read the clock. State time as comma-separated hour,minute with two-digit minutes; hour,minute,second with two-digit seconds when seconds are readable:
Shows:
8,03
